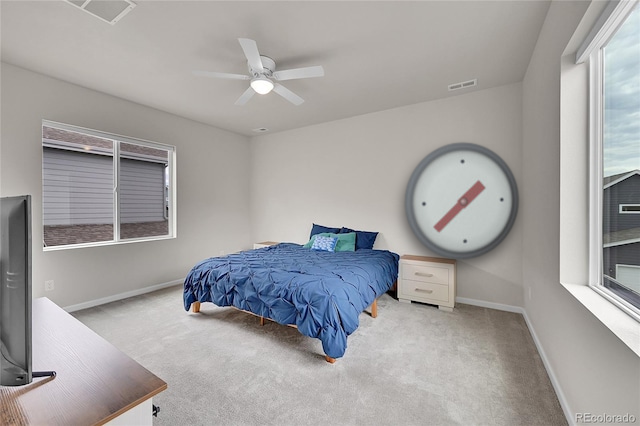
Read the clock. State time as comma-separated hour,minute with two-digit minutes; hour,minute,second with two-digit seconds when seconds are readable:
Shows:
1,38
